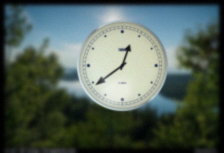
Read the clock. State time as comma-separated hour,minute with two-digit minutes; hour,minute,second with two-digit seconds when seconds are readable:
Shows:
12,39
